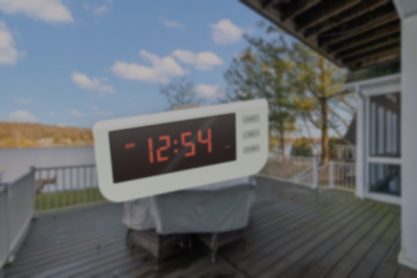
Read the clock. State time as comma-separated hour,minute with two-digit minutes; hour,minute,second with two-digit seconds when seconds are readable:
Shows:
12,54
